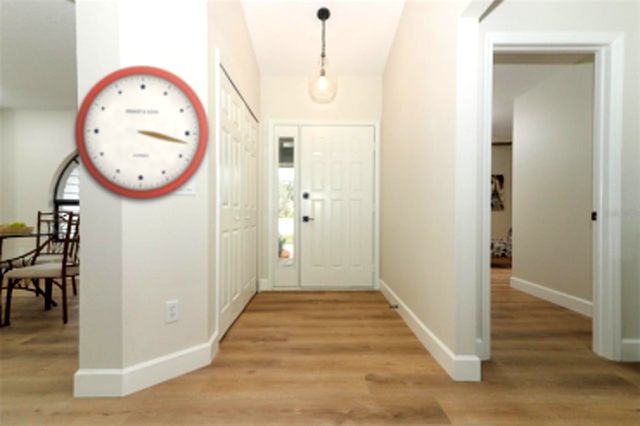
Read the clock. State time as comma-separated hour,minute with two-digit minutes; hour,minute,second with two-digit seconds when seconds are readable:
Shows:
3,17
